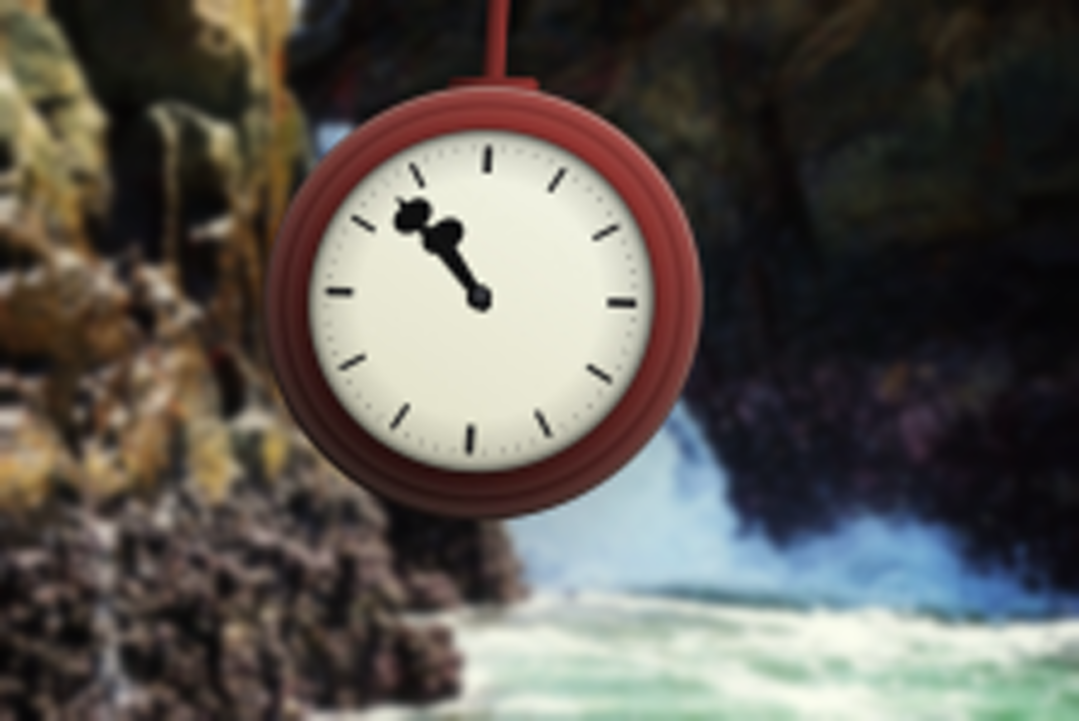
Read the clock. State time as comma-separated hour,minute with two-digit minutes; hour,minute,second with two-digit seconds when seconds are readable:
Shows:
10,53
